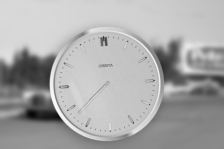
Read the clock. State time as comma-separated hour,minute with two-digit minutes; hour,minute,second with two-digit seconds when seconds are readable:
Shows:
7,38
